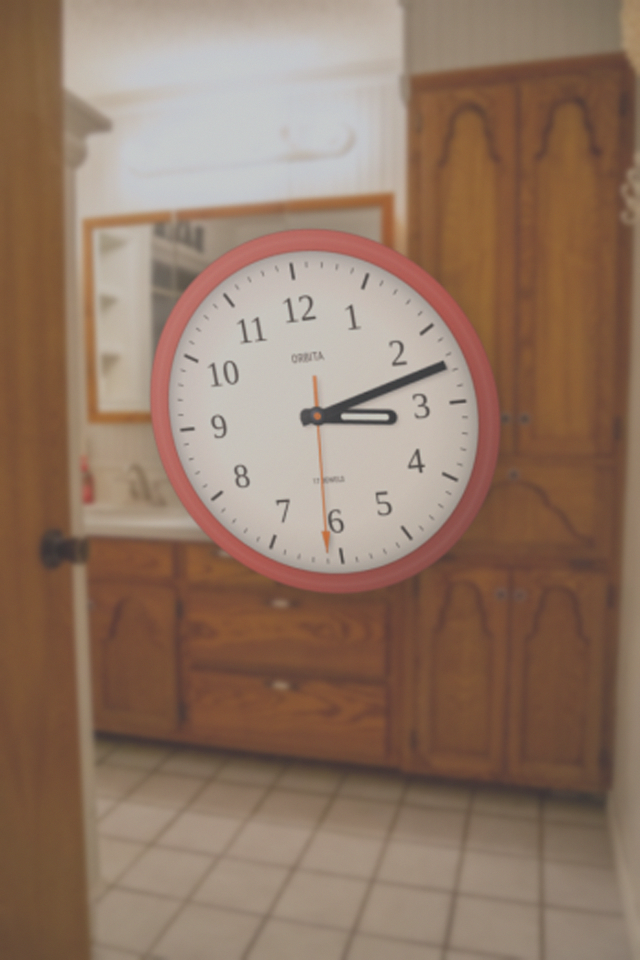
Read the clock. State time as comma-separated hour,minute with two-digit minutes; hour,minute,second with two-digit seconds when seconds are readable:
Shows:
3,12,31
